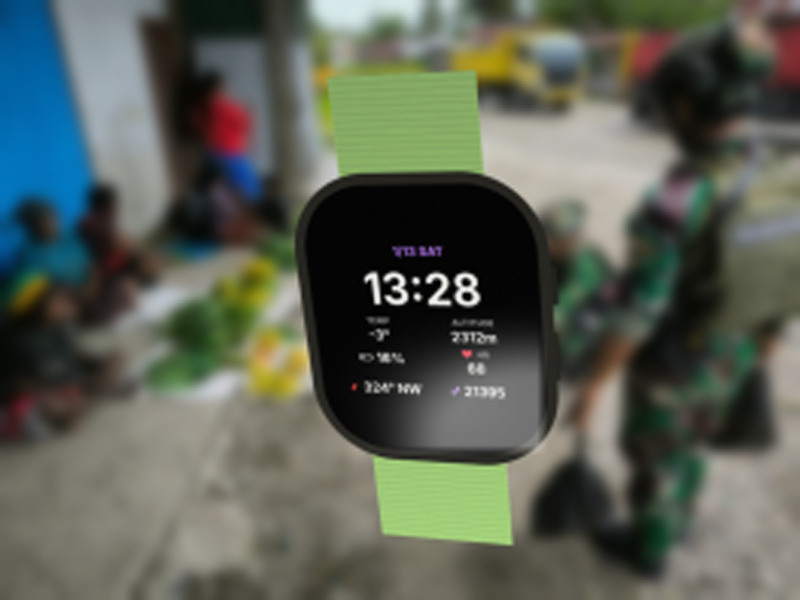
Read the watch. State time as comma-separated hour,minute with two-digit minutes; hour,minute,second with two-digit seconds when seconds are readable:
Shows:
13,28
